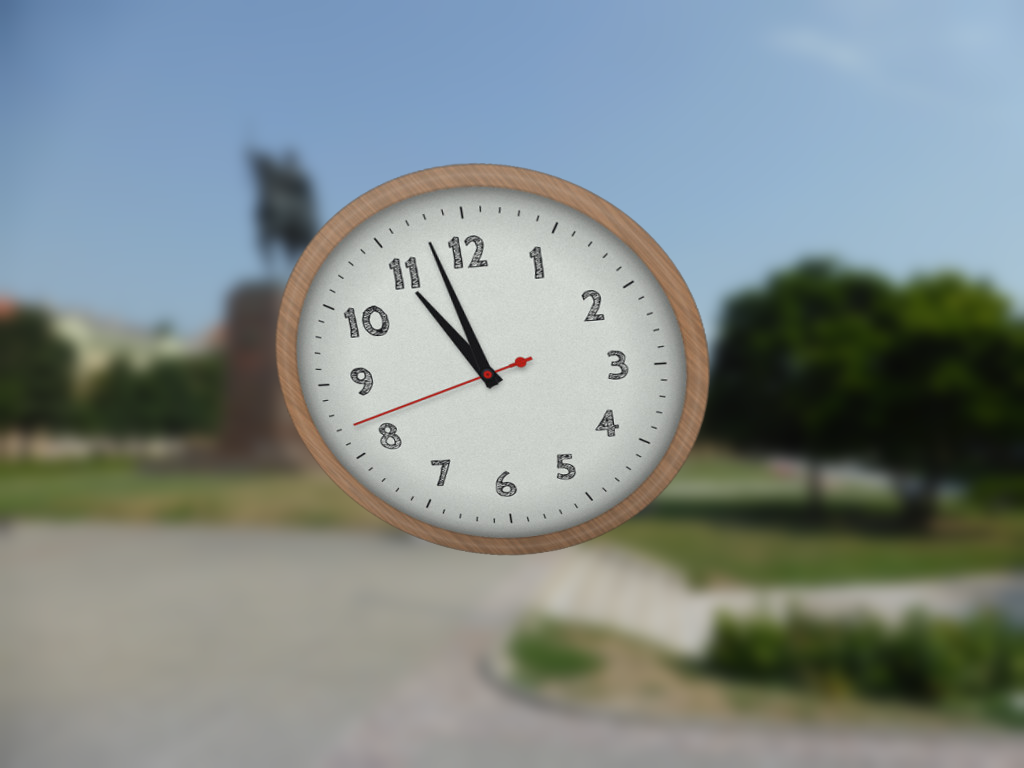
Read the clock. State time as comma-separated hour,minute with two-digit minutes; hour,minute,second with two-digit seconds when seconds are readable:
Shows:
10,57,42
